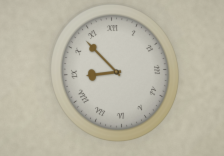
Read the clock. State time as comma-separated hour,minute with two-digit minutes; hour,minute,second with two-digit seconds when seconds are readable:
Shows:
8,53
